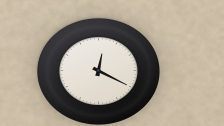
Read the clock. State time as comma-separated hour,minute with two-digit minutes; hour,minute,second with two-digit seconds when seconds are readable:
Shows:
12,20
